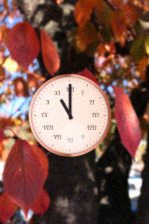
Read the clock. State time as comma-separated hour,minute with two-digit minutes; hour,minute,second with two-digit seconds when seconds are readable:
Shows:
11,00
